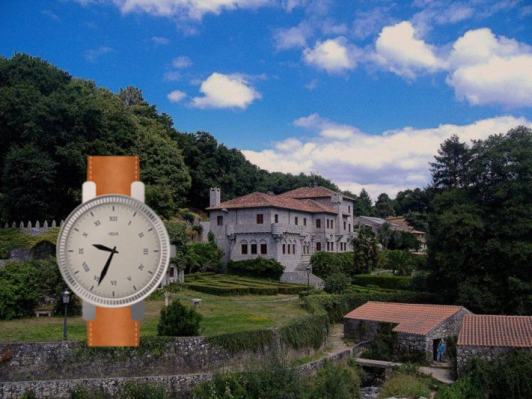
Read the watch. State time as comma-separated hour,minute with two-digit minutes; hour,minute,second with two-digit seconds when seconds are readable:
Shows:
9,34
